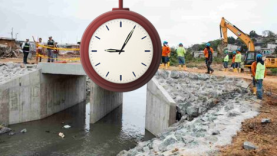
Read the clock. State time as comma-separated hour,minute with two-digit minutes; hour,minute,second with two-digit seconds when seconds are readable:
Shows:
9,05
